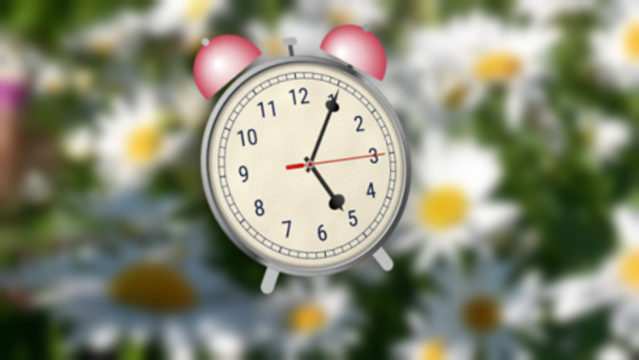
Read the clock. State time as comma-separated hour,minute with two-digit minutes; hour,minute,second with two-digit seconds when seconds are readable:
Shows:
5,05,15
